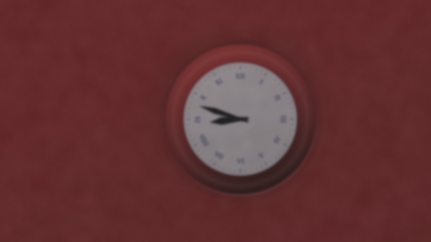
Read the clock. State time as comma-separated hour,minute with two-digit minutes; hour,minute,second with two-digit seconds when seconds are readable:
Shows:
8,48
